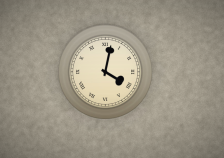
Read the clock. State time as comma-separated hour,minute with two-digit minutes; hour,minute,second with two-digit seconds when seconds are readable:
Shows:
4,02
